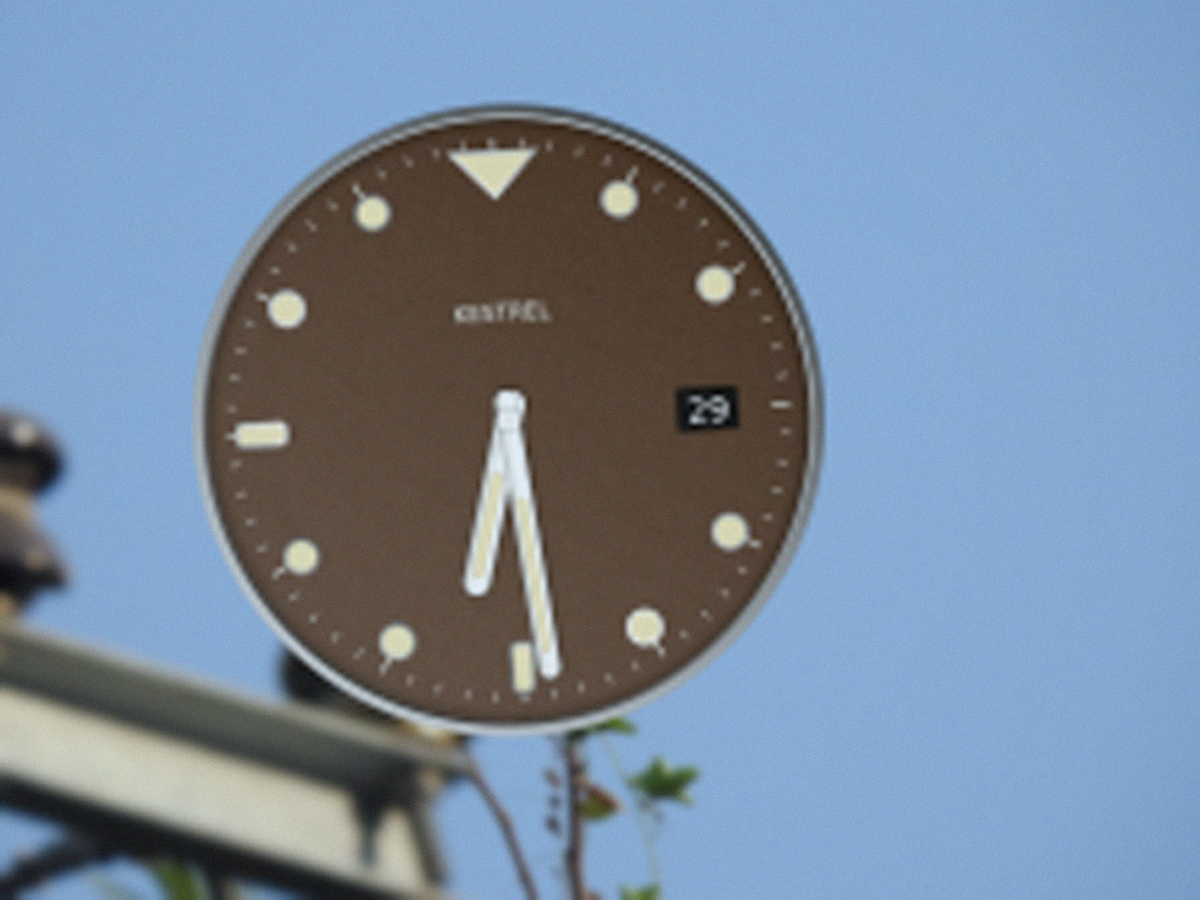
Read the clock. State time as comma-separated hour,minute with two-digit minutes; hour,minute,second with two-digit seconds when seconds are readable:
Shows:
6,29
